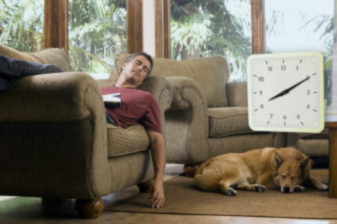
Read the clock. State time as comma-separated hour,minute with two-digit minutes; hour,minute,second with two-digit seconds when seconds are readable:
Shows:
8,10
